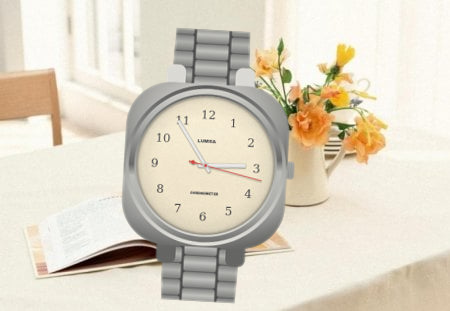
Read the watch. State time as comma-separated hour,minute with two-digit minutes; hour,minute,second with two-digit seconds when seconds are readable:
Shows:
2,54,17
